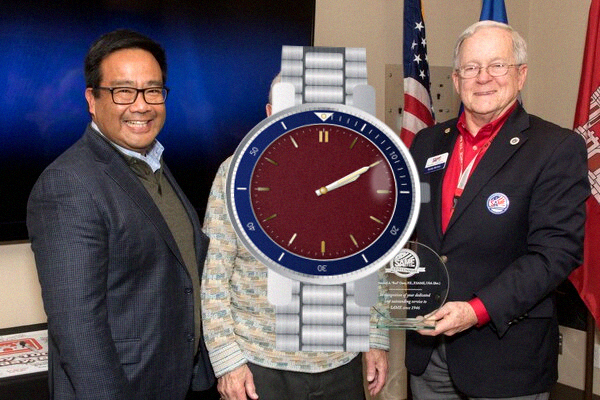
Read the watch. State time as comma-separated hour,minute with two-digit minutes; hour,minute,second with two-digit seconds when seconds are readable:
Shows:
2,10
